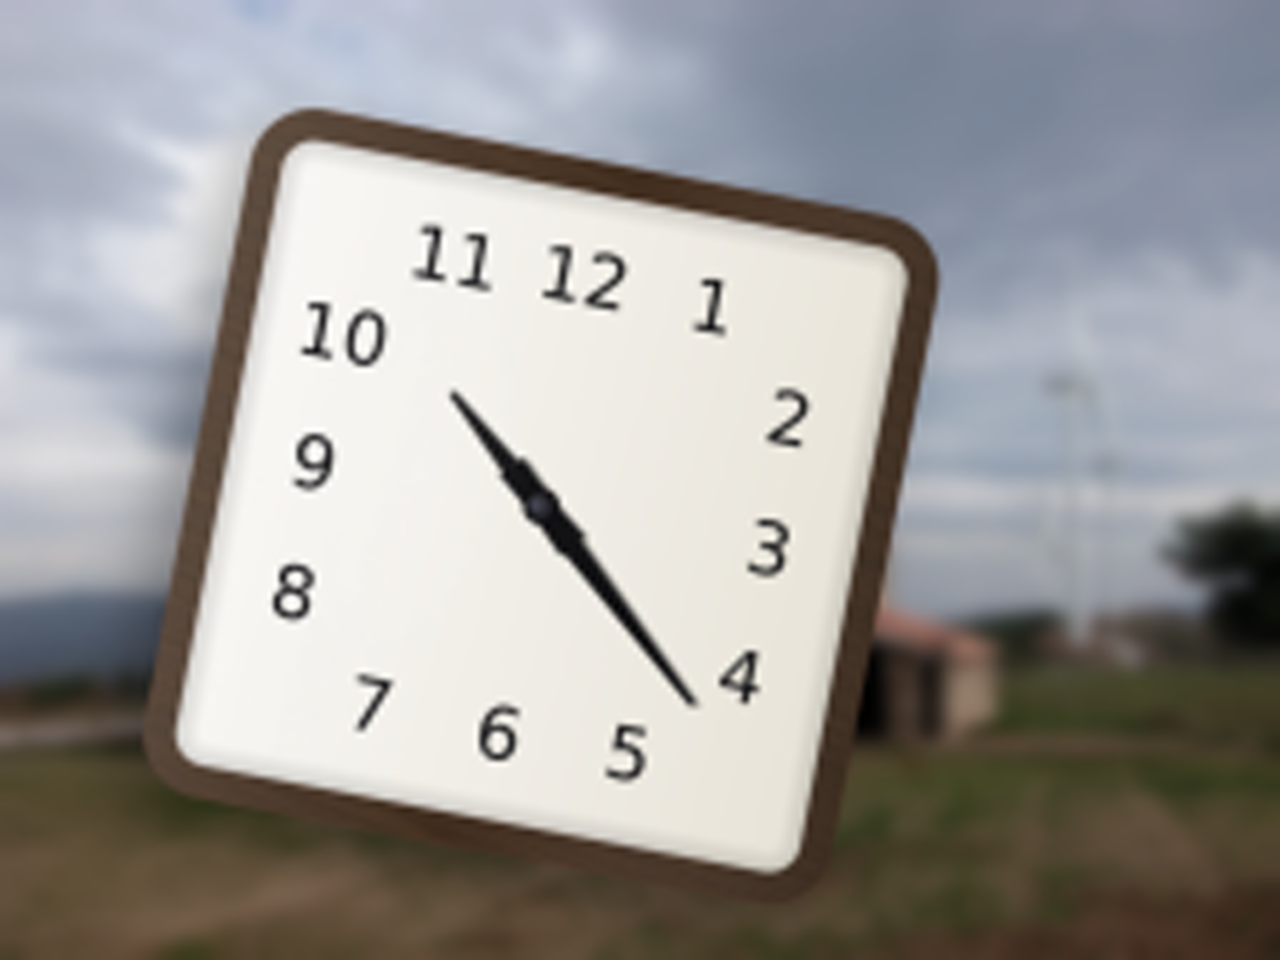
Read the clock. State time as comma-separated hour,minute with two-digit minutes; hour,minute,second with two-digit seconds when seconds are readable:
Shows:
10,22
